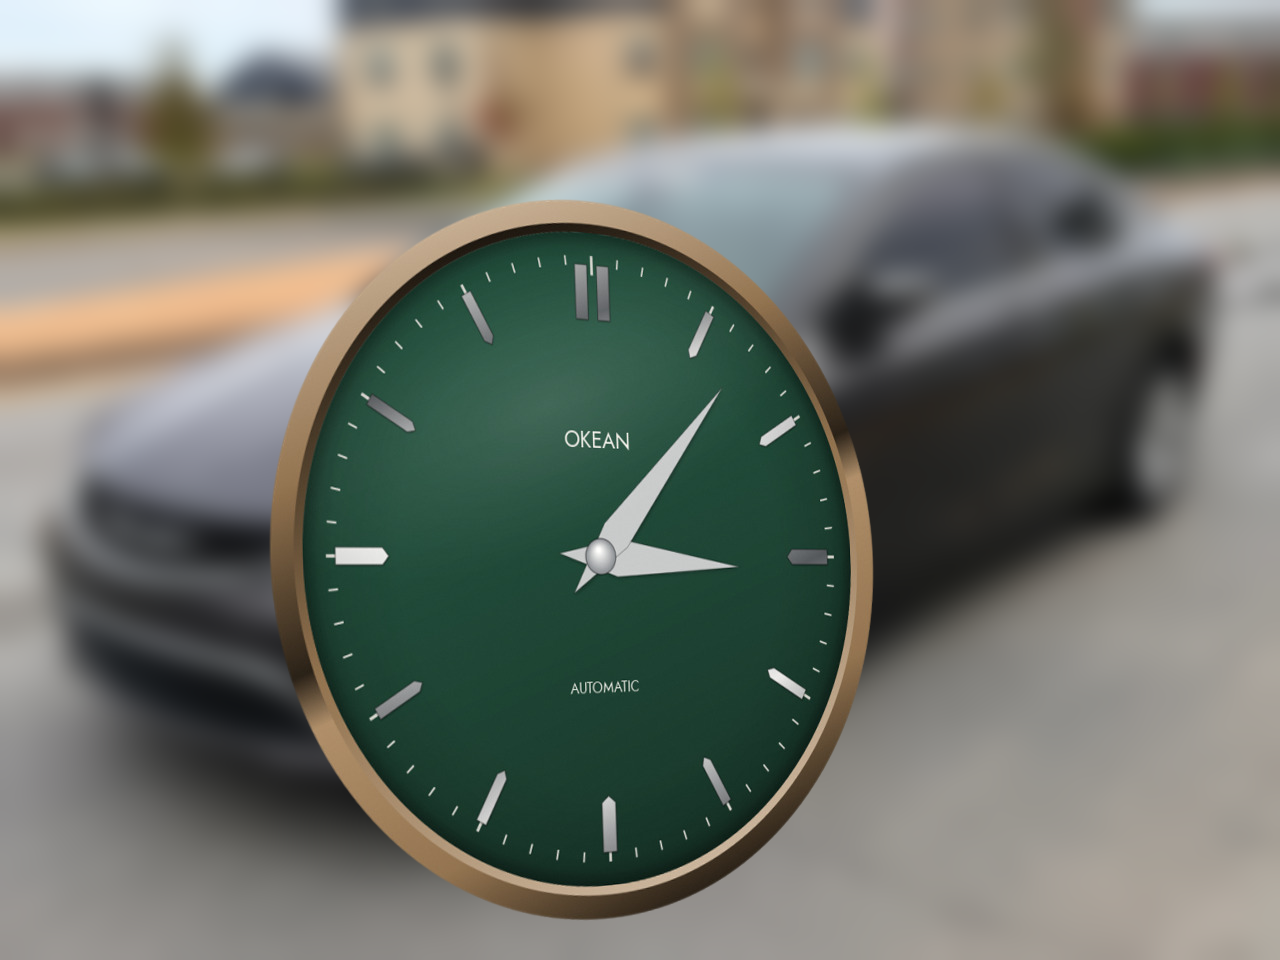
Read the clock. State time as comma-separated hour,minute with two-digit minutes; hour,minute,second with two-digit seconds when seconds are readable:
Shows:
3,07
